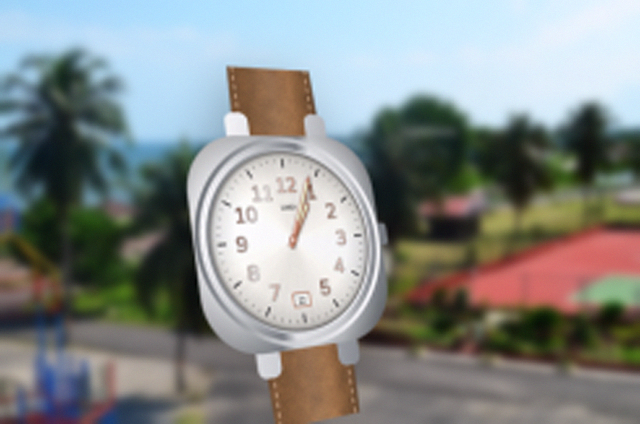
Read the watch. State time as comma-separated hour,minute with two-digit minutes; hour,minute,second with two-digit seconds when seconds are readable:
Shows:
1,04
